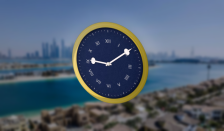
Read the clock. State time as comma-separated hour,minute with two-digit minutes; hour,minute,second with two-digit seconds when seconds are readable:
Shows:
9,09
